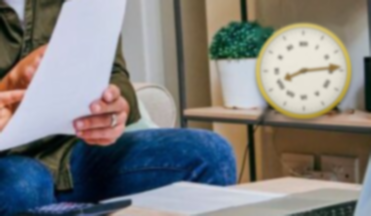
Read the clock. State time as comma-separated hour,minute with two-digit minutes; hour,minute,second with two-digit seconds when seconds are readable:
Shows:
8,14
